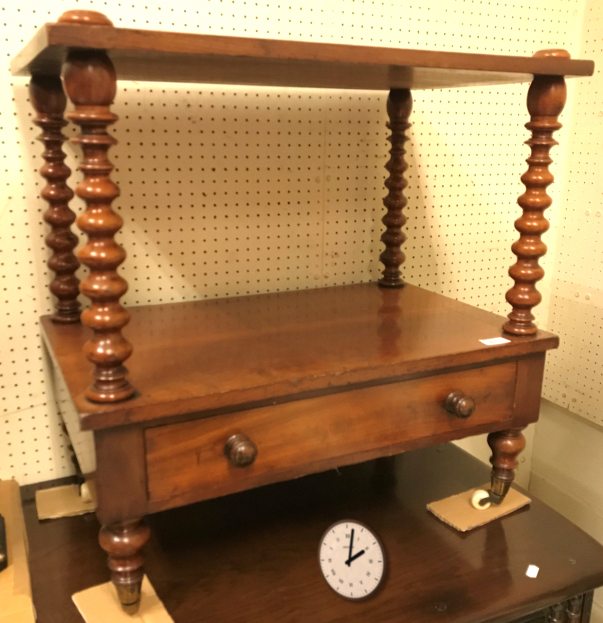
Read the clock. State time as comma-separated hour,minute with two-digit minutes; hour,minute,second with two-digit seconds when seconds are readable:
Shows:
2,02
